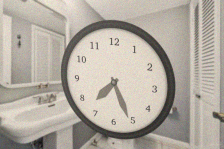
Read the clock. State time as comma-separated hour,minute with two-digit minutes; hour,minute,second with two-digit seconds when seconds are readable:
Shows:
7,26
